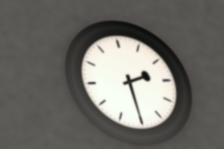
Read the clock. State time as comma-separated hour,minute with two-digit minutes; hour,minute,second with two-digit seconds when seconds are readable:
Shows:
2,30
